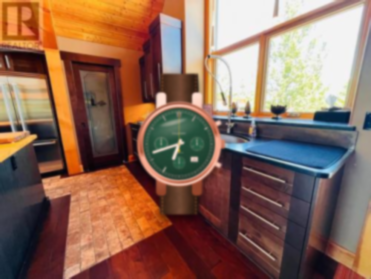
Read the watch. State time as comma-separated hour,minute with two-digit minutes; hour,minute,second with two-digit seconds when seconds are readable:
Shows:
6,42
